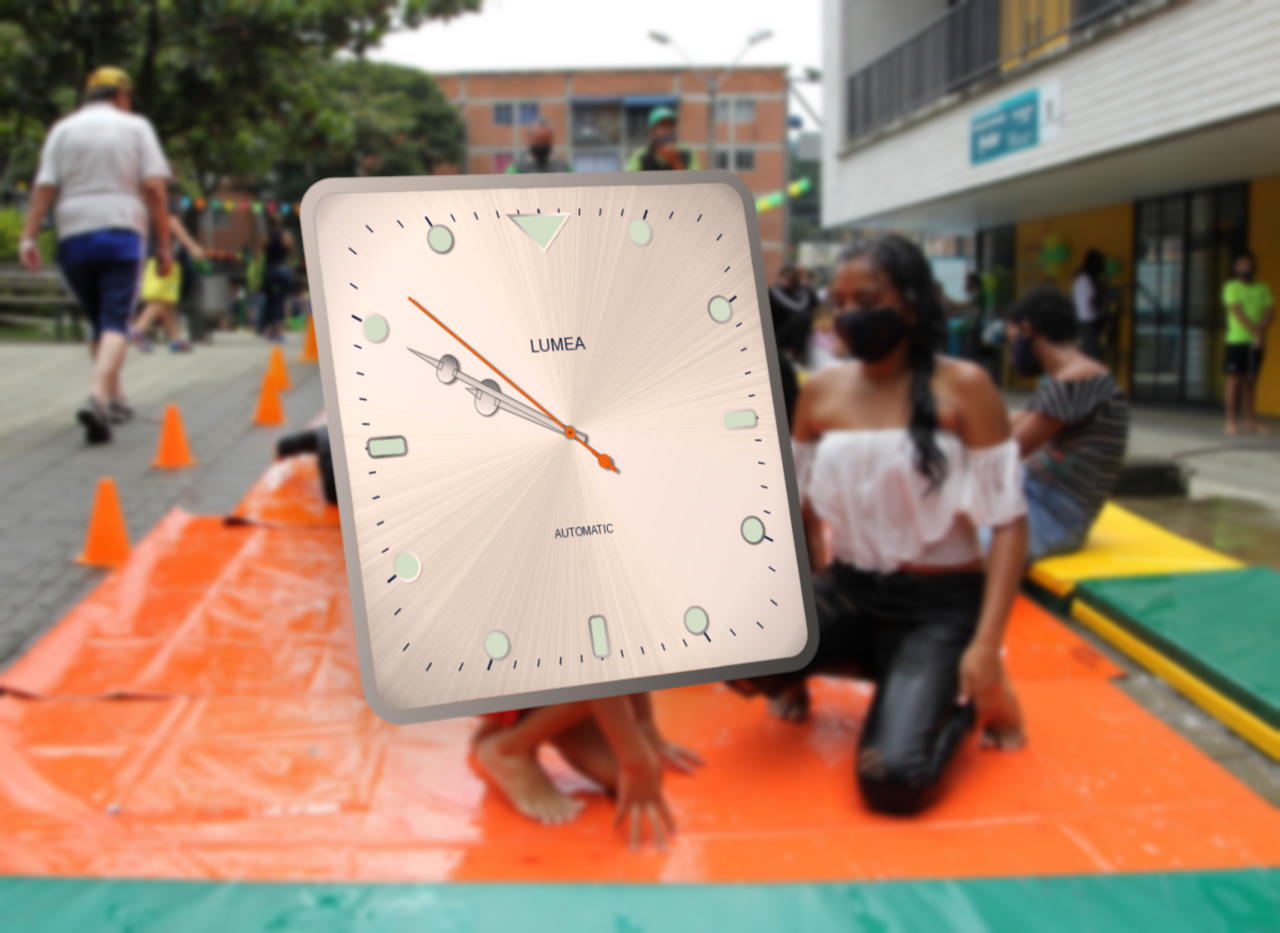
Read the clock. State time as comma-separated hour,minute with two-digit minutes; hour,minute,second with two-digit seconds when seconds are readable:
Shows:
9,49,52
